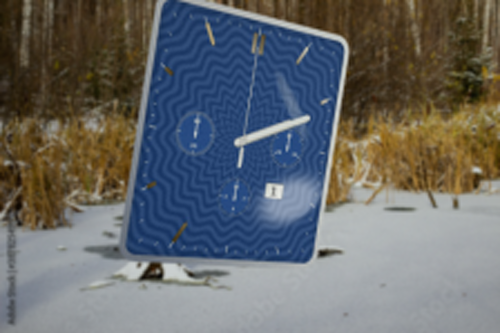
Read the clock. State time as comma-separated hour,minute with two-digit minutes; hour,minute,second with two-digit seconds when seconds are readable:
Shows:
2,11
